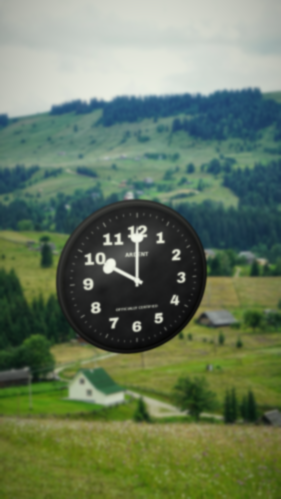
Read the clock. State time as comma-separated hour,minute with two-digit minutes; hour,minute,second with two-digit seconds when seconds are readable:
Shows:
10,00
